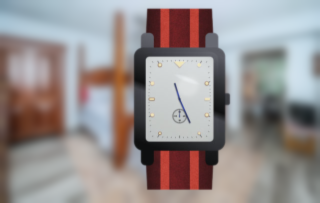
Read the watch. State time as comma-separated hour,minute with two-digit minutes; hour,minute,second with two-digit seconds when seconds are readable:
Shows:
11,26
